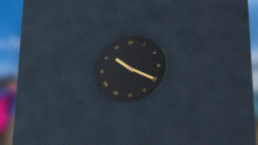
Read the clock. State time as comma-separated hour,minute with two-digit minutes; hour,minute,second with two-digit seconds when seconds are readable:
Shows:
10,20
